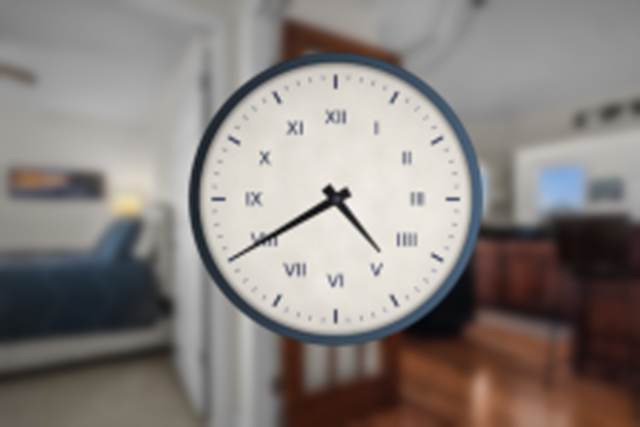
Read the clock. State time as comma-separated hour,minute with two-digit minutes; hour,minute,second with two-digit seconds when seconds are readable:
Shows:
4,40
